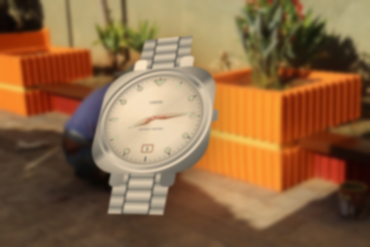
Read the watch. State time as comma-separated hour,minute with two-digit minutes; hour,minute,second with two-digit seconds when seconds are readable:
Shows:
8,14
